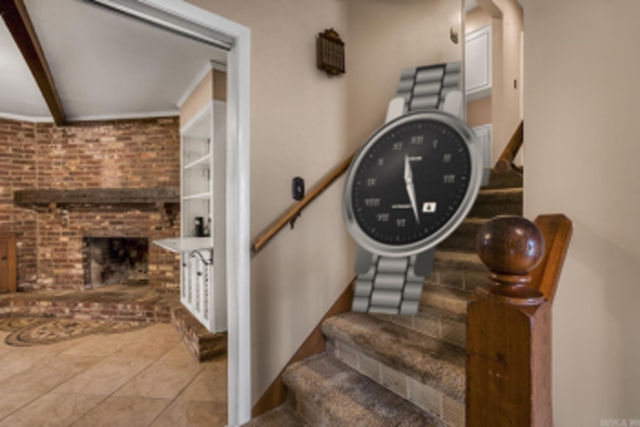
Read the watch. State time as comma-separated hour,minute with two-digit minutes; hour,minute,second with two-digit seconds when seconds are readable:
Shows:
11,26
